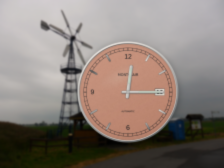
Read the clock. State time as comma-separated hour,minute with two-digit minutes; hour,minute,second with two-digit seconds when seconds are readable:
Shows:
12,15
